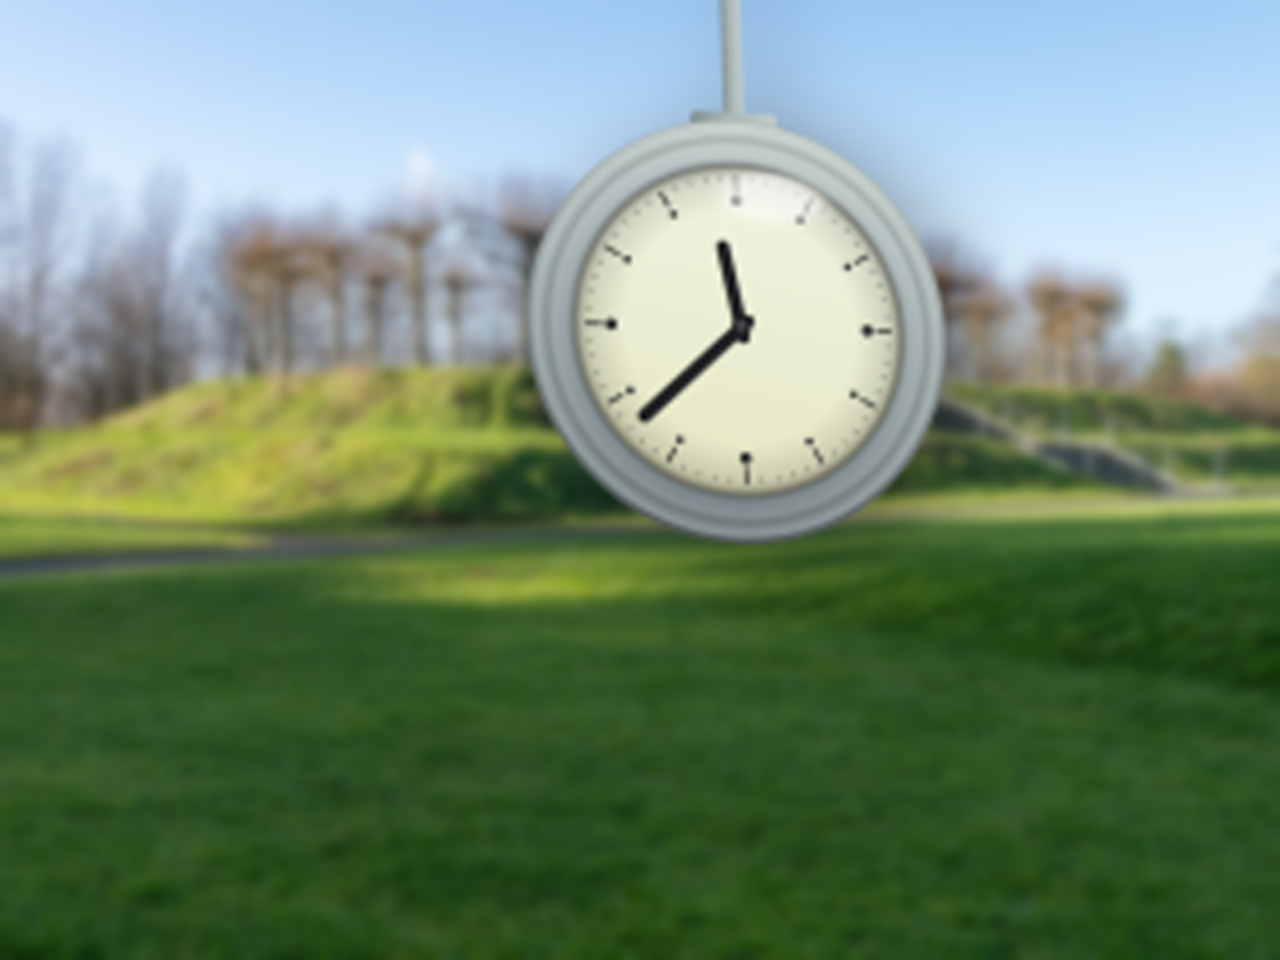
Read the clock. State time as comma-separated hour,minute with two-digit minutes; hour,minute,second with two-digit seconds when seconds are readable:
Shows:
11,38
